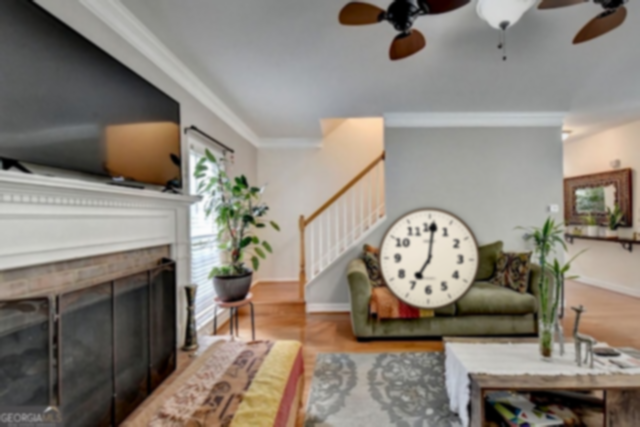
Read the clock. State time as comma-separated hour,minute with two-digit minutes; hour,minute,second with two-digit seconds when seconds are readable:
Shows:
7,01
